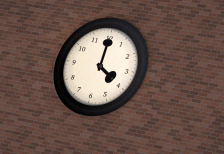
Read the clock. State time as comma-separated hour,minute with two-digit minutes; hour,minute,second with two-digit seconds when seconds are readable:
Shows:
4,00
